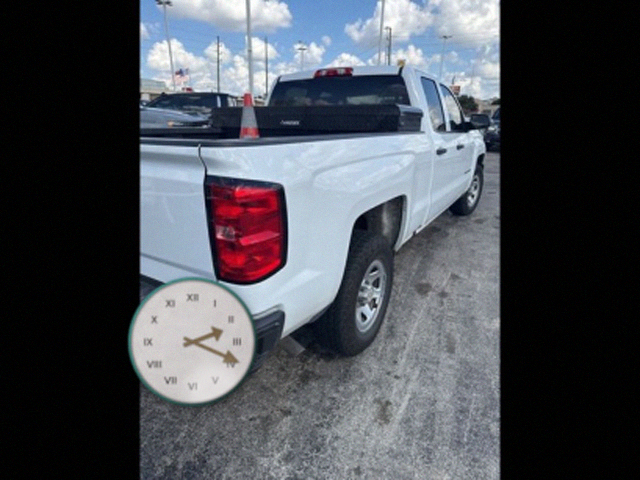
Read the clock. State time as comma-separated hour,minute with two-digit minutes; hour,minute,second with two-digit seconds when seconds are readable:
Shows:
2,19
